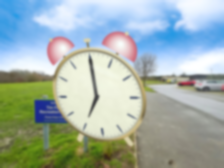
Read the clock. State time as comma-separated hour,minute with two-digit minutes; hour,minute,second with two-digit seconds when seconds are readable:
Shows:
7,00
